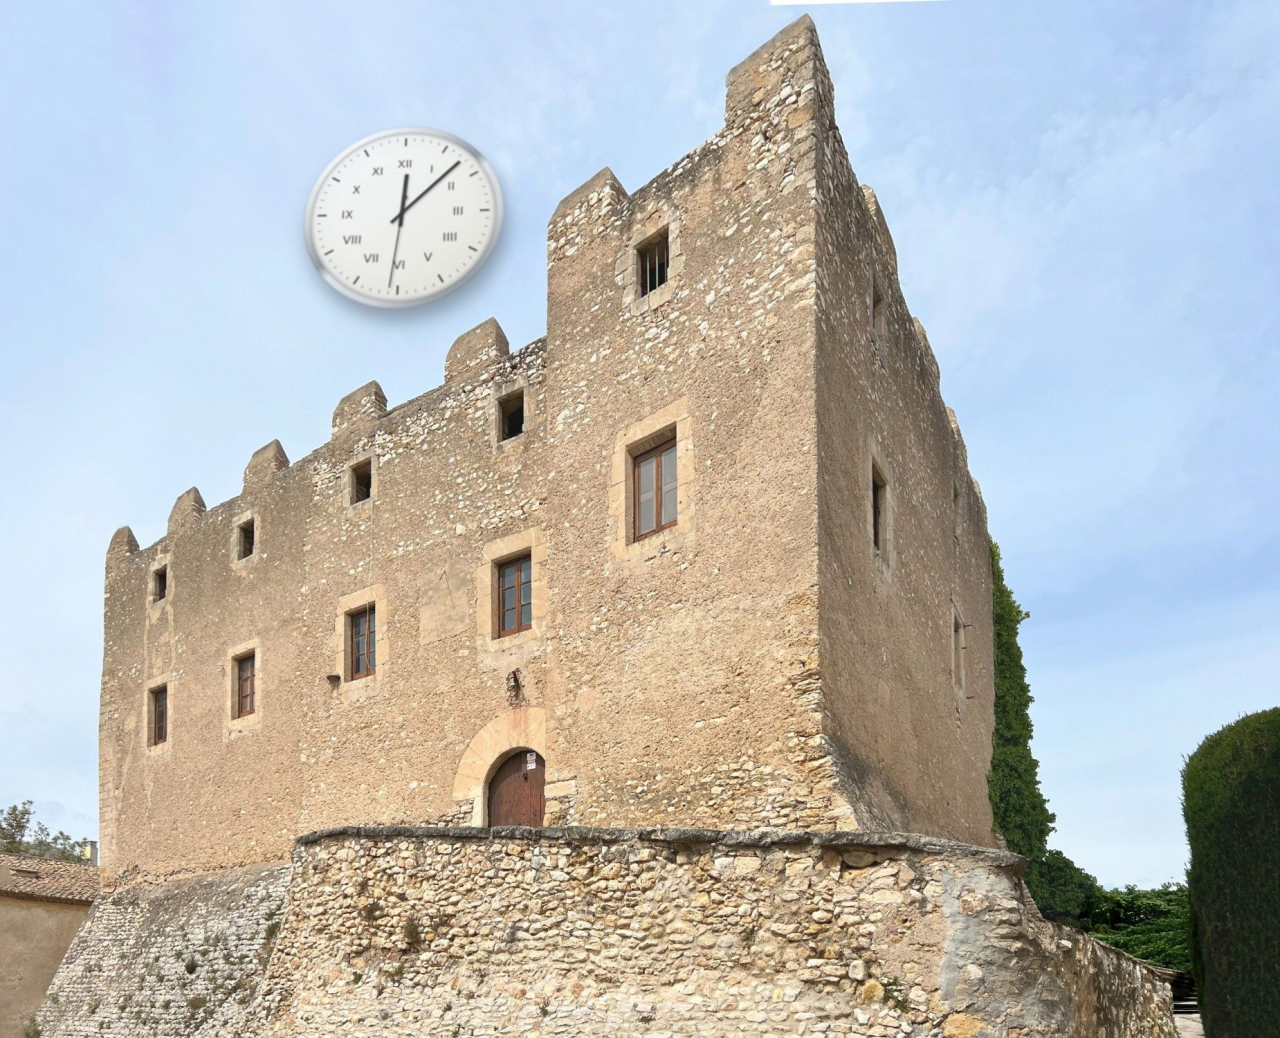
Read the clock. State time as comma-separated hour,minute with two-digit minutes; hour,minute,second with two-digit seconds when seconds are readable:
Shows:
12,07,31
